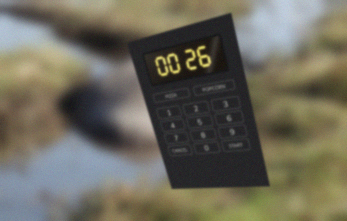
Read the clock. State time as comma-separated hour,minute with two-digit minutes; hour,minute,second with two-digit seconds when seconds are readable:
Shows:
0,26
